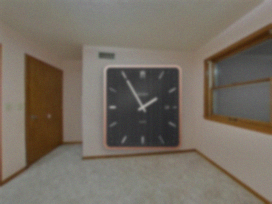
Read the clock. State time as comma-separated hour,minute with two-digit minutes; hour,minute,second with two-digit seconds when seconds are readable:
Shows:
1,55
